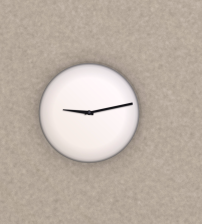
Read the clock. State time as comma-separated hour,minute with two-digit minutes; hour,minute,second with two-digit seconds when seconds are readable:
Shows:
9,13
